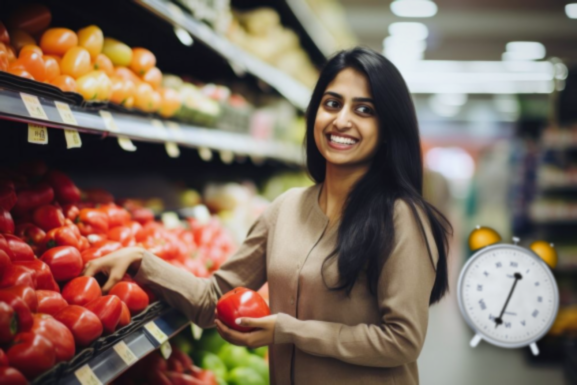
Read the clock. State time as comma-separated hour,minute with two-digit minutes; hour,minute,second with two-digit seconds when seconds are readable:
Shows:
12,33
